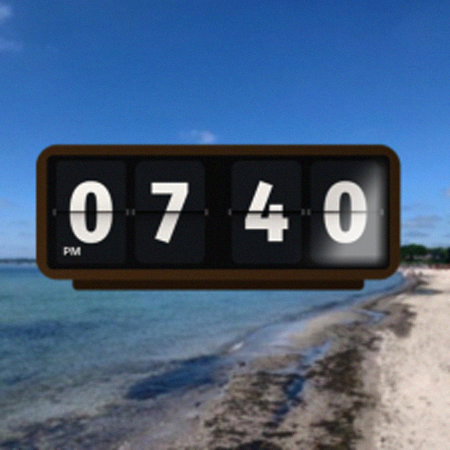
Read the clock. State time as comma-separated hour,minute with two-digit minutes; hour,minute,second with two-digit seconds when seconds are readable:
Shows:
7,40
